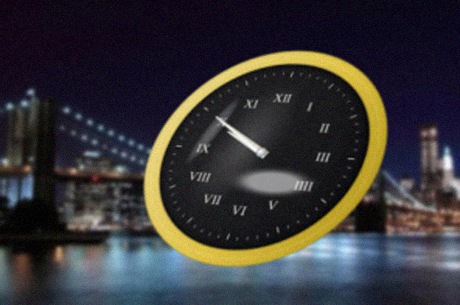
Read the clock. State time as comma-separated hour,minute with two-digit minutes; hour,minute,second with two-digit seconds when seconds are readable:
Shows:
9,50
